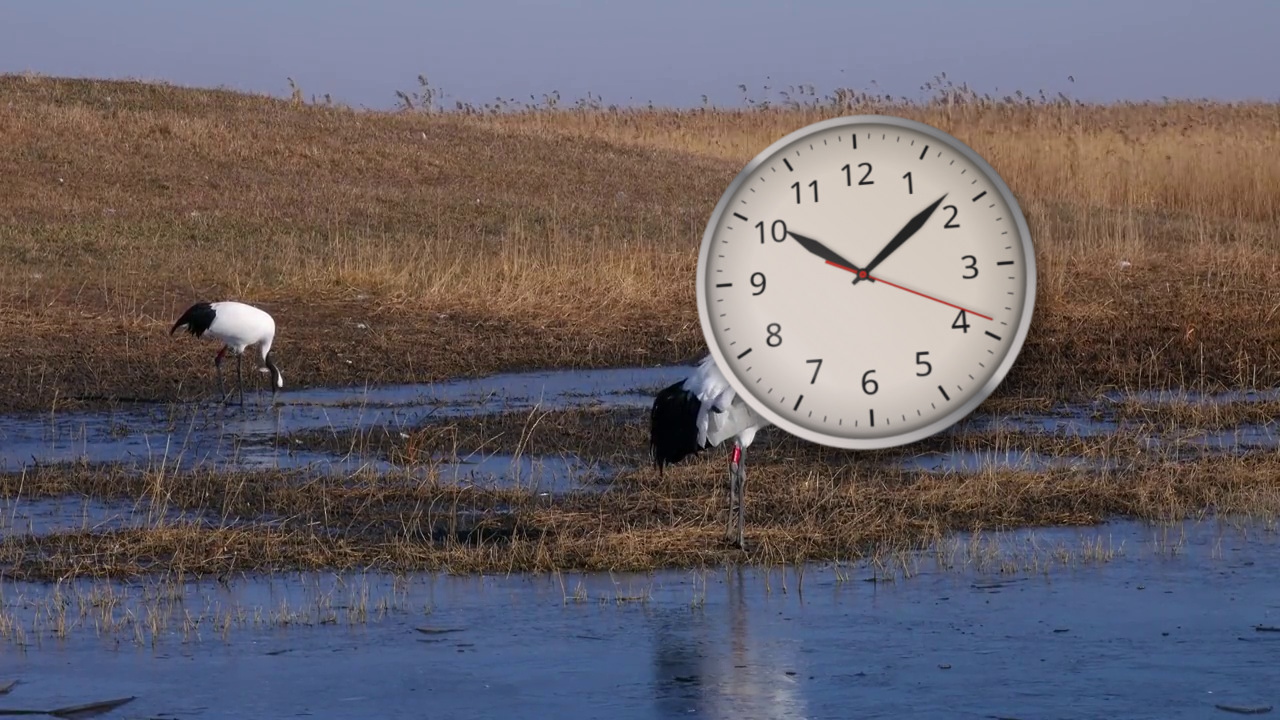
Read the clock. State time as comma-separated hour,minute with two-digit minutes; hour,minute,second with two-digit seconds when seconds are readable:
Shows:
10,08,19
